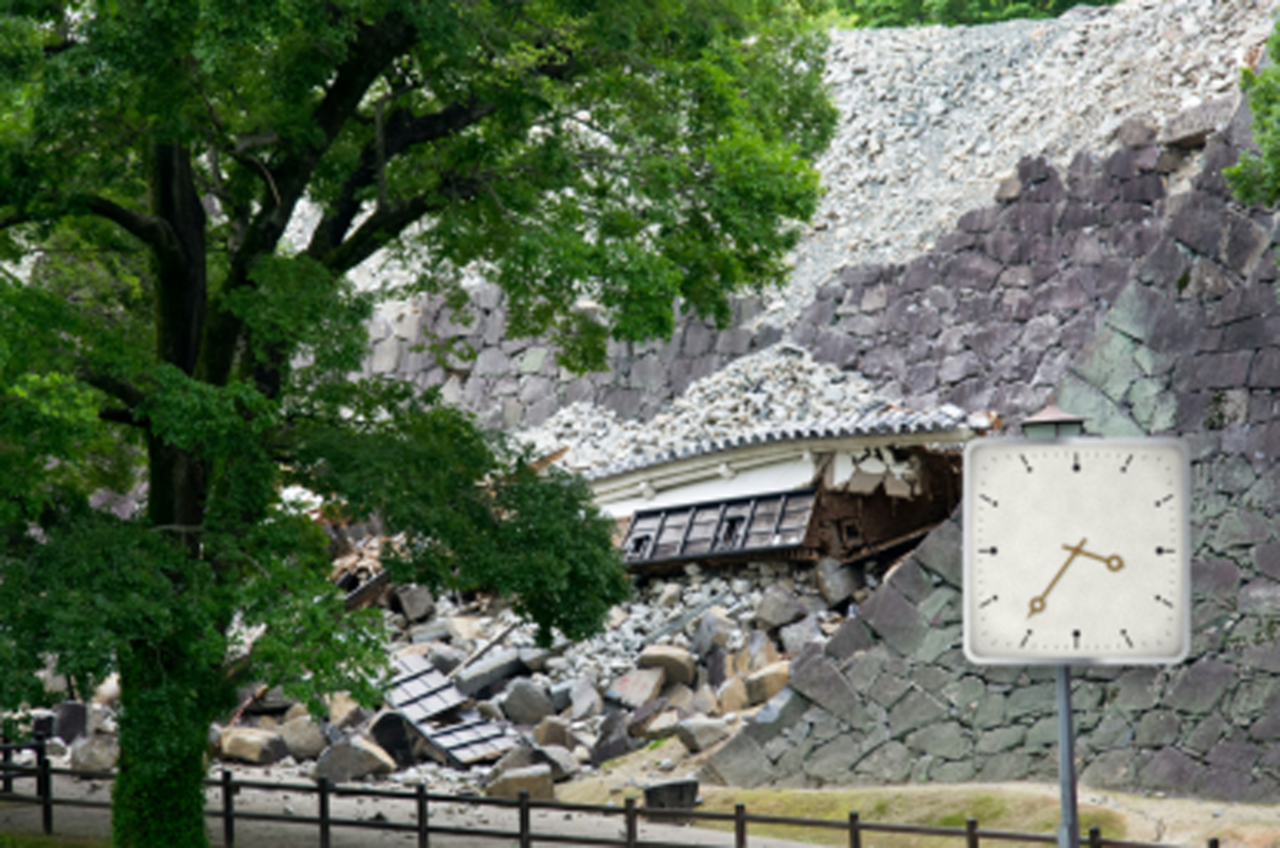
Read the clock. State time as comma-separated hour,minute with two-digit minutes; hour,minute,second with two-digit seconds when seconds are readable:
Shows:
3,36
